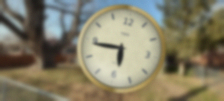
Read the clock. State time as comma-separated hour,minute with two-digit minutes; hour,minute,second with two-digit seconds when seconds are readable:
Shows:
5,44
